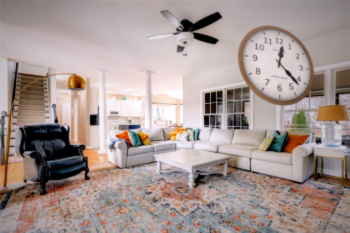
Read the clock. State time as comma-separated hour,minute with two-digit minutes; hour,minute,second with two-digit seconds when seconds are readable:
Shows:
12,22
